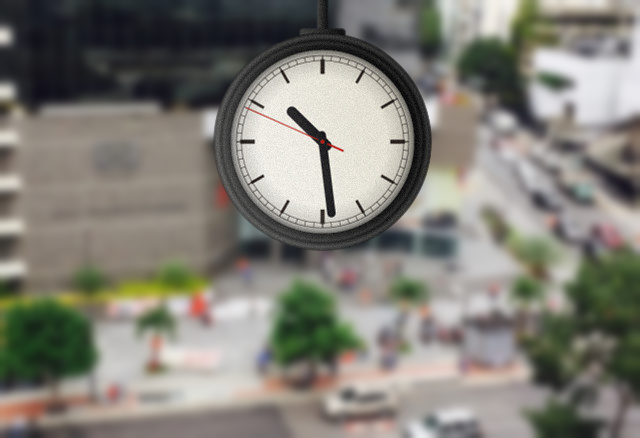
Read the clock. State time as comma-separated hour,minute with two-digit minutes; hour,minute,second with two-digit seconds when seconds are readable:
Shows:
10,28,49
